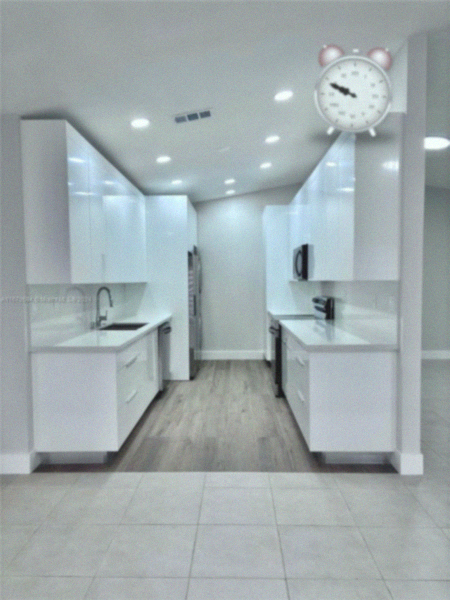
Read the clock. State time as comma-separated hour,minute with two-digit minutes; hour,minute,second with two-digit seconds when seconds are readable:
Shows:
9,49
